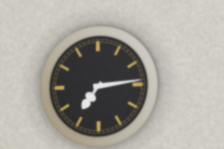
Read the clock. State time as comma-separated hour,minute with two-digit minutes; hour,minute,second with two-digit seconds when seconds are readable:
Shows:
7,14
